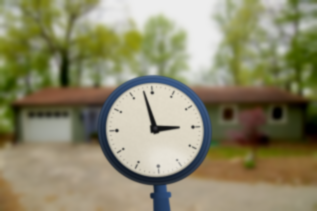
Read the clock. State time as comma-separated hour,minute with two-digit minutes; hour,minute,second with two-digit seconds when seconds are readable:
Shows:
2,58
